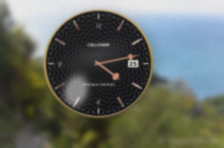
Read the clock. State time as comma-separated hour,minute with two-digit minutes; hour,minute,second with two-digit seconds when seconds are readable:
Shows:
4,13
